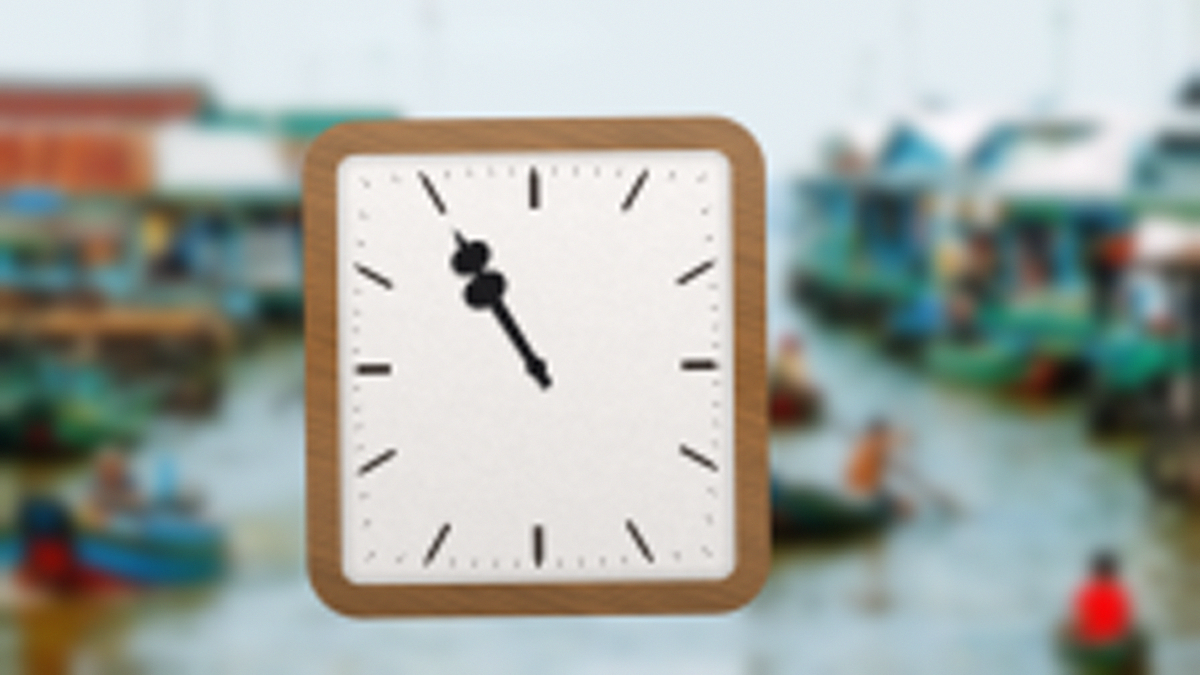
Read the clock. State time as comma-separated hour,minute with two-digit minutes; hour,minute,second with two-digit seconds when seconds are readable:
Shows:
10,55
